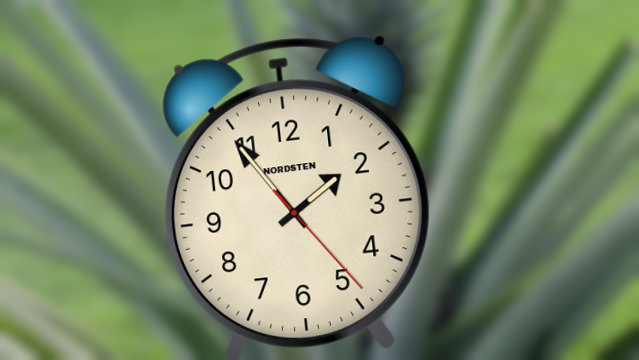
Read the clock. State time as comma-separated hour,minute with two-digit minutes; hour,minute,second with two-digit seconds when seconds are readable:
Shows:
1,54,24
